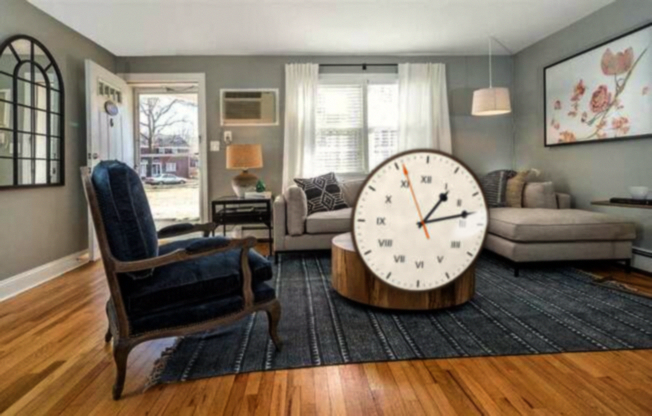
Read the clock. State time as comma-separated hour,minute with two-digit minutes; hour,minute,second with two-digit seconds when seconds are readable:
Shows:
1,12,56
